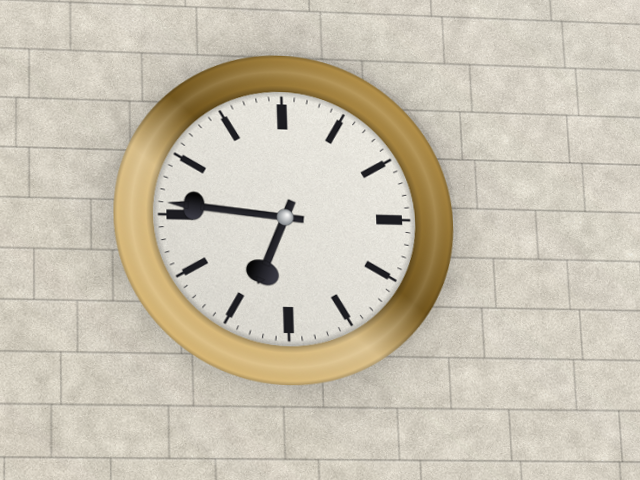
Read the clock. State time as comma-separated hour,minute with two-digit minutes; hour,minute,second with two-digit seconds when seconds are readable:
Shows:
6,46
